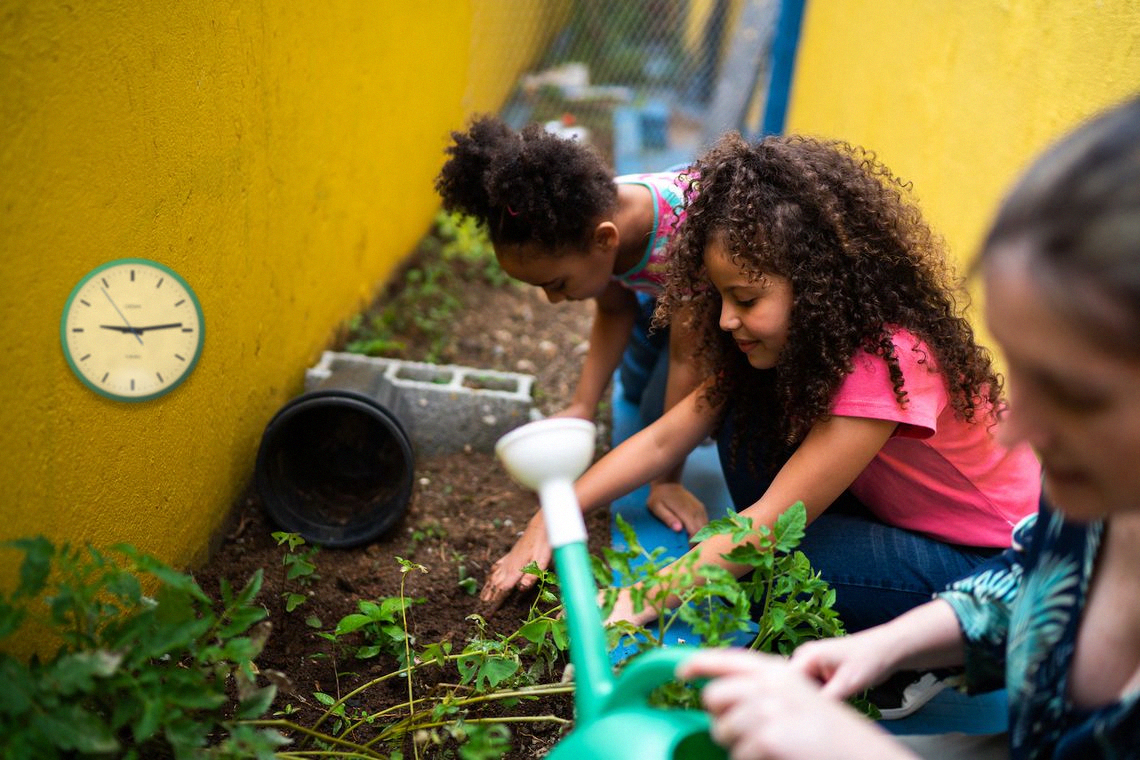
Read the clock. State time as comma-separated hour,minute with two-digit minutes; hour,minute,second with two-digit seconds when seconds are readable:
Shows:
9,13,54
